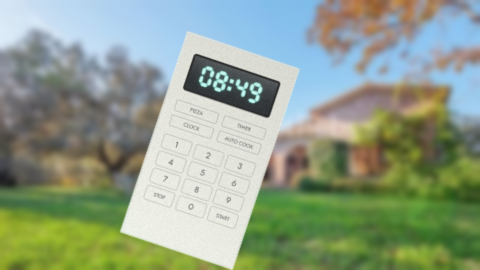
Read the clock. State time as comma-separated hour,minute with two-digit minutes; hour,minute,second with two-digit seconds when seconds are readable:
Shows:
8,49
